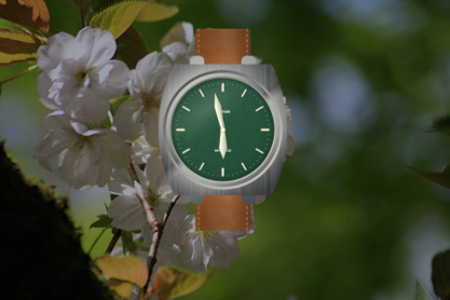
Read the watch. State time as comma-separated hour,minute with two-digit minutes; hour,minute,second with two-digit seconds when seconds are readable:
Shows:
5,58
